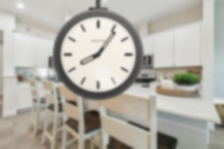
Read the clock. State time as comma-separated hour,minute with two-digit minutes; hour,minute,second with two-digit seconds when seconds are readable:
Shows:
8,06
